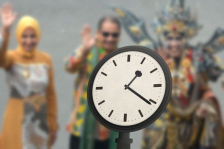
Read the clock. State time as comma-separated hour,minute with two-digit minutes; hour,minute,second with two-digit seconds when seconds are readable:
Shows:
1,21
